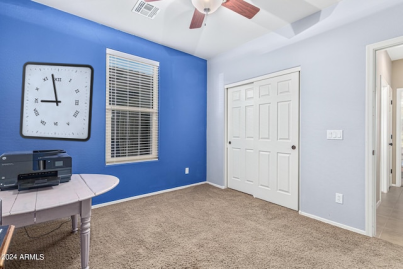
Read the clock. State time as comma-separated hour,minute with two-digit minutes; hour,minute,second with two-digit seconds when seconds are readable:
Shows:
8,58
